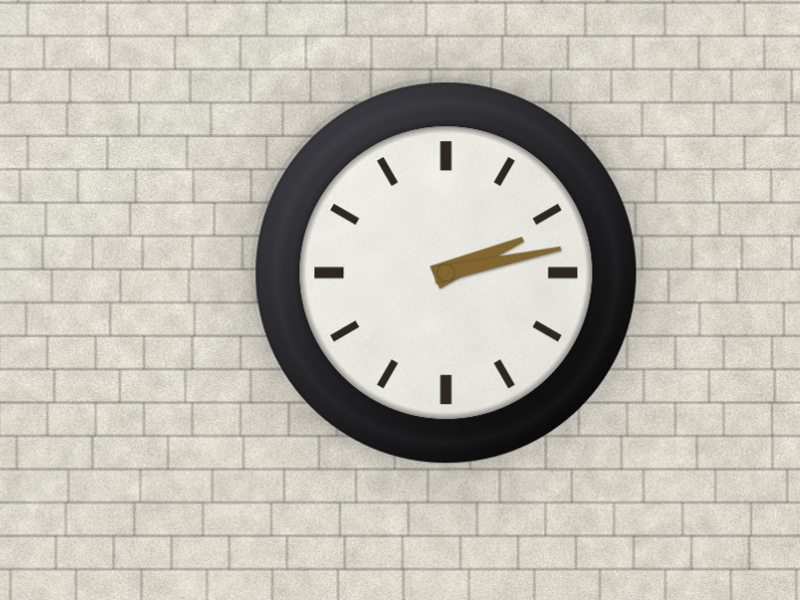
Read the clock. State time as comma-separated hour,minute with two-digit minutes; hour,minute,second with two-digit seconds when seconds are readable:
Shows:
2,13
